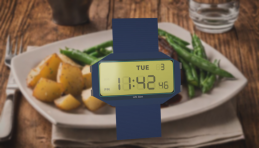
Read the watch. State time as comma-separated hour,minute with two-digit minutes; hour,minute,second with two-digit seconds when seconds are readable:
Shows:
11,42,46
